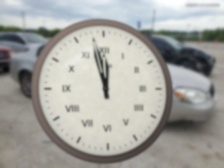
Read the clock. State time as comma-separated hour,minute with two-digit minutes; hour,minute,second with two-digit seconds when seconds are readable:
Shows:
11,58
